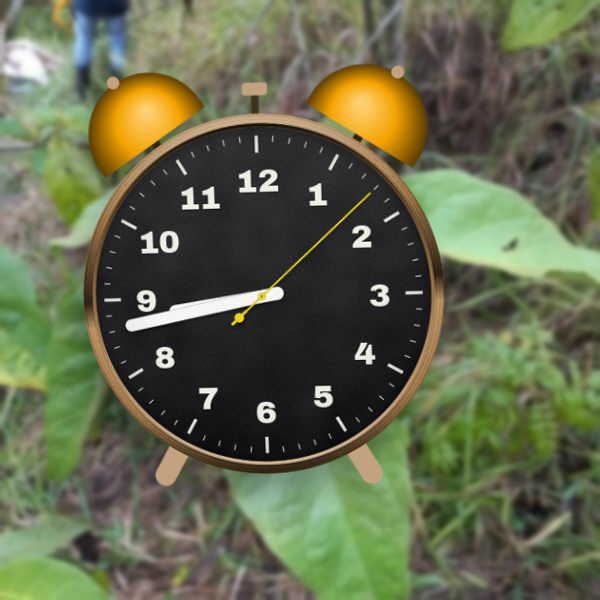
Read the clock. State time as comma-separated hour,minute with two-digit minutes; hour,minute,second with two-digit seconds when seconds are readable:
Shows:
8,43,08
